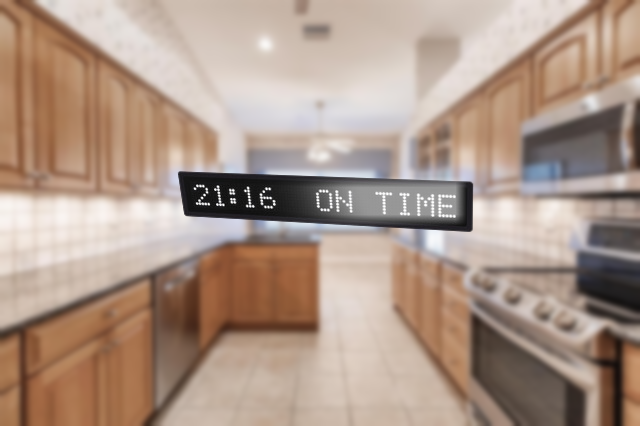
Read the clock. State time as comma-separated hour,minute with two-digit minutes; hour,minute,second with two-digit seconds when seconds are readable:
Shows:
21,16
